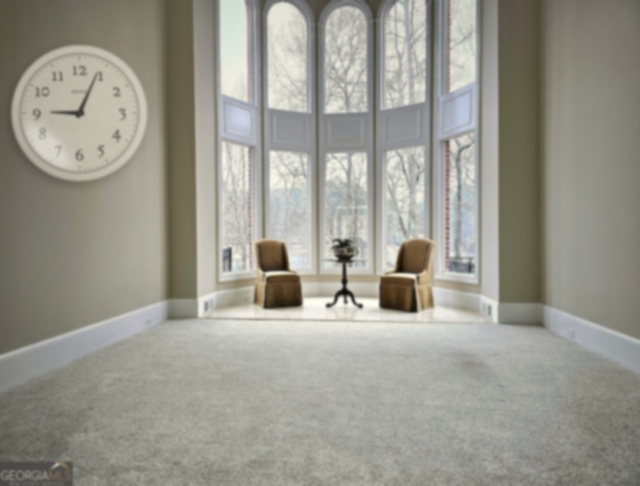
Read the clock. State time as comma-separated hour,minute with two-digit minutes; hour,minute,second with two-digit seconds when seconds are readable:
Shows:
9,04
